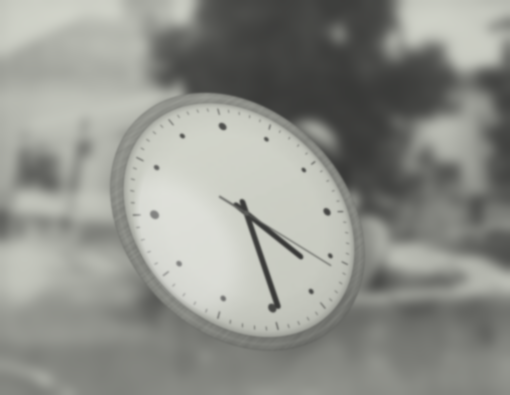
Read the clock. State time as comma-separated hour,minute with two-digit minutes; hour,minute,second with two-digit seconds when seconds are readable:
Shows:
4,29,21
